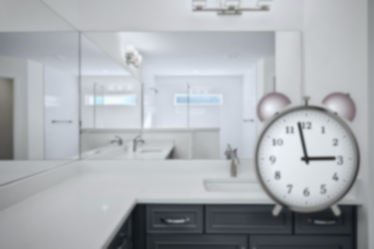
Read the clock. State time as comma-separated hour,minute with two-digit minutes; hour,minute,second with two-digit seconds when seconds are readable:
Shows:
2,58
